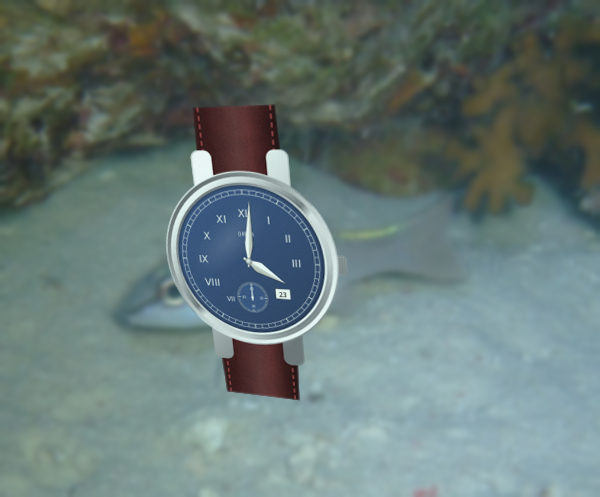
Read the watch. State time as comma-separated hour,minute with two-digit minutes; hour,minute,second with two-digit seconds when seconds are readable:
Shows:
4,01
